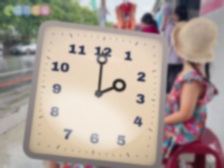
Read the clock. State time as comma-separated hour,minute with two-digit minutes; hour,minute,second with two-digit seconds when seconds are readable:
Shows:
2,00
